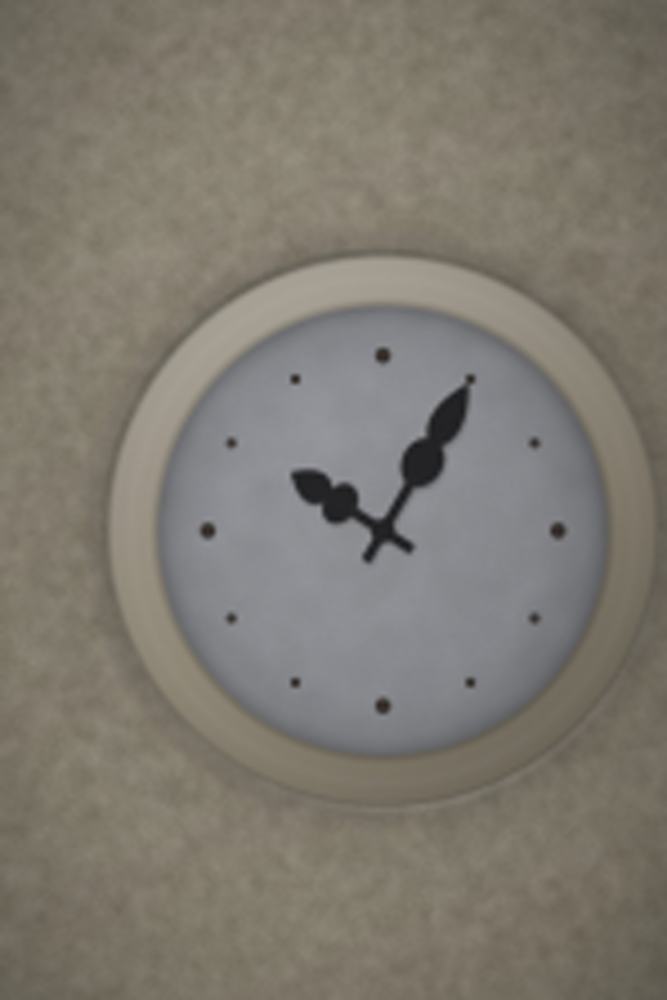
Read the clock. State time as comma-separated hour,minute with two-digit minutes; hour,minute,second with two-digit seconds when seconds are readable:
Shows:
10,05
